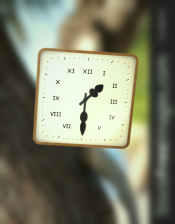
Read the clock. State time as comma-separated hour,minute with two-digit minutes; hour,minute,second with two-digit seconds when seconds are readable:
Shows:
1,30
